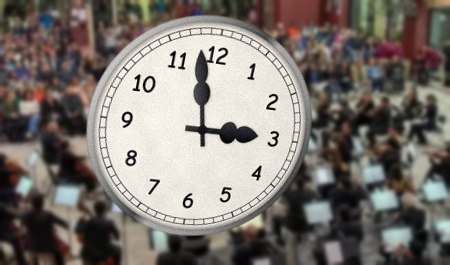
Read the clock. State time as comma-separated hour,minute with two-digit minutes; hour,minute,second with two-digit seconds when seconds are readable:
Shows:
2,58
